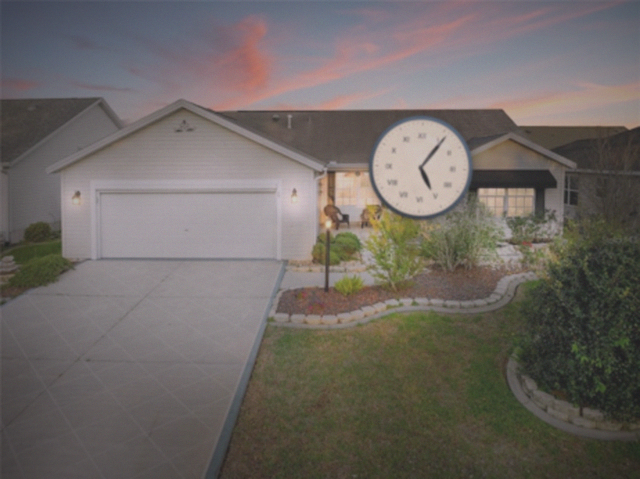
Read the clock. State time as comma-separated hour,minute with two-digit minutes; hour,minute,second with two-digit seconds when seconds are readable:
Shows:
5,06
